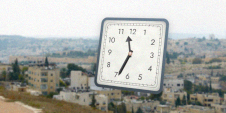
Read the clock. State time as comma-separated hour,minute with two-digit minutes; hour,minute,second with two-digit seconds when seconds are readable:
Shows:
11,34
